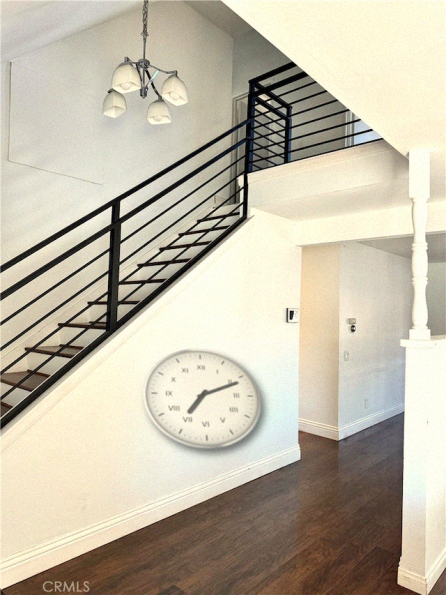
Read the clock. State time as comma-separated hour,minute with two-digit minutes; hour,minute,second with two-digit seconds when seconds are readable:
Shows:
7,11
